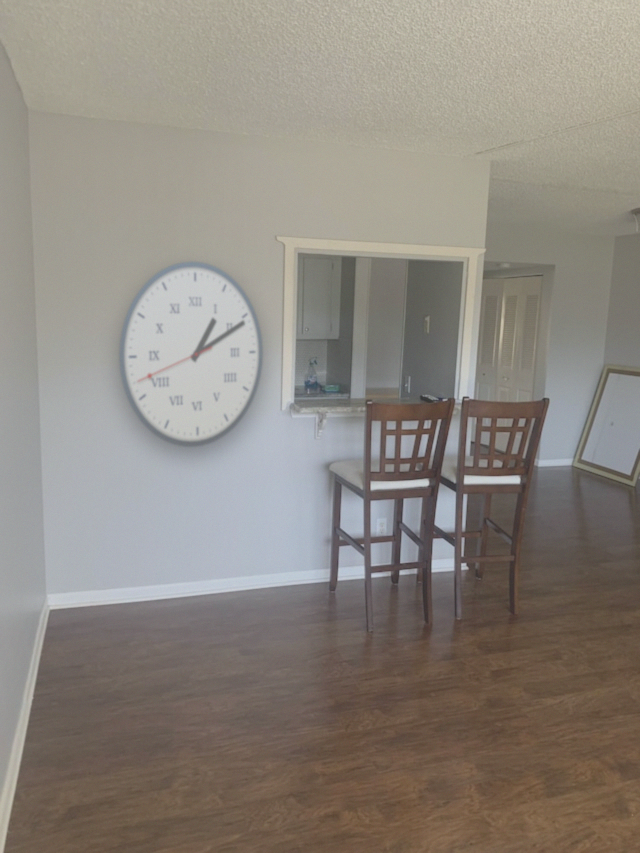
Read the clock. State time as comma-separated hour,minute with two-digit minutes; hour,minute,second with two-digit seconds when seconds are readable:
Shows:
1,10,42
